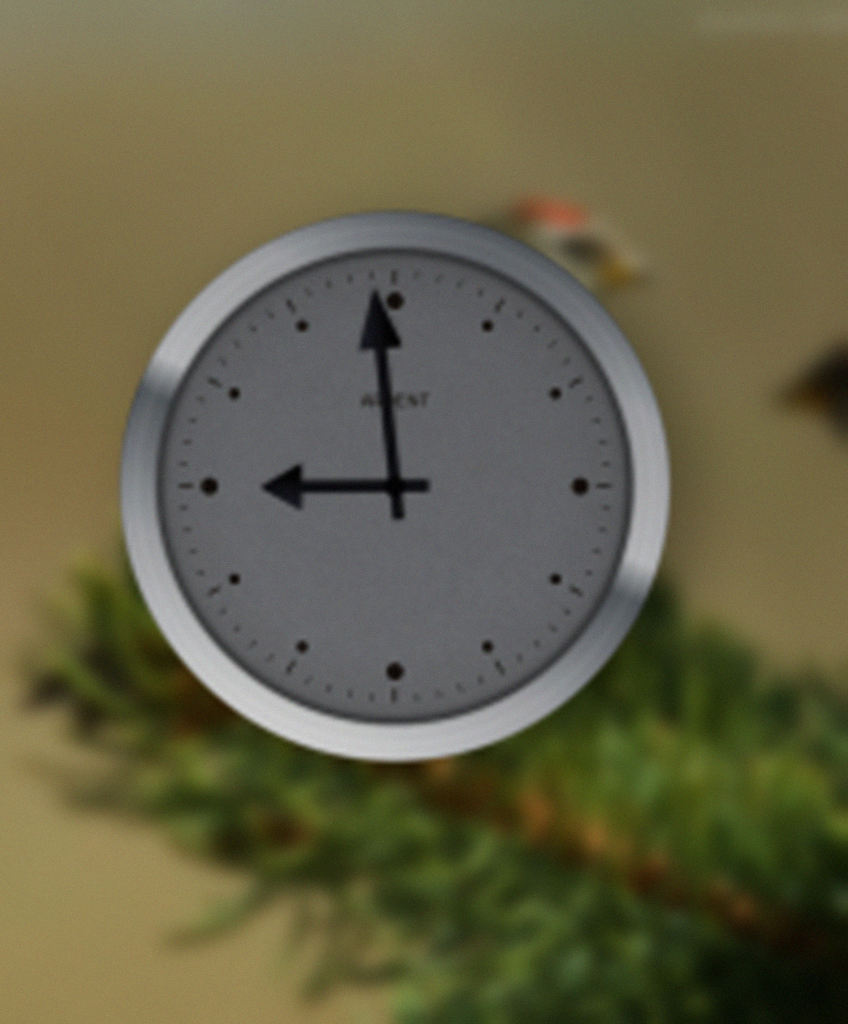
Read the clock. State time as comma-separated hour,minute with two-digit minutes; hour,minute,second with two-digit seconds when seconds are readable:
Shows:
8,59
